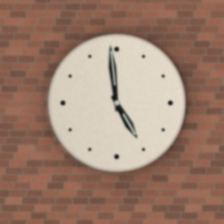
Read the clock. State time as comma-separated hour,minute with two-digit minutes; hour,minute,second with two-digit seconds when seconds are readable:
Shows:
4,59
